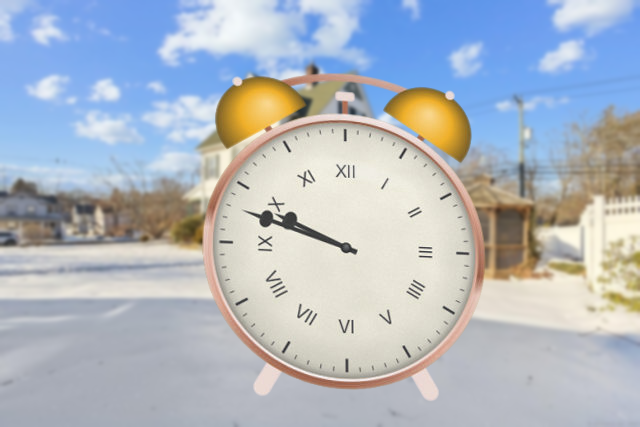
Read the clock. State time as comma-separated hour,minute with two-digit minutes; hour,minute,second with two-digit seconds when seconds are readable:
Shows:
9,48
